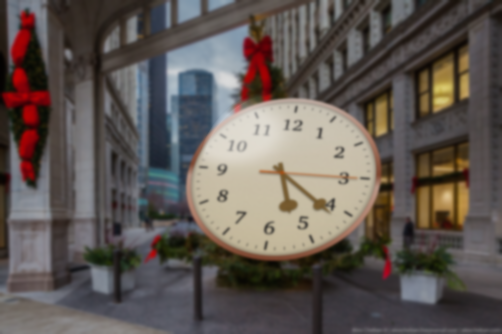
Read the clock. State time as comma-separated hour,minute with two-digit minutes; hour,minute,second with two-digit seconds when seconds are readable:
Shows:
5,21,15
